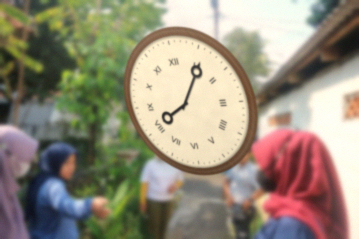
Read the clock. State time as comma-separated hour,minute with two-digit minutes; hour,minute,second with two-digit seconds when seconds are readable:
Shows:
8,06
